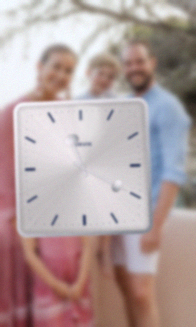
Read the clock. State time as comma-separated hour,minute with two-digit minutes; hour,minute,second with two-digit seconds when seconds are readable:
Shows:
11,20
